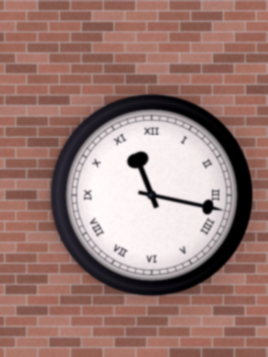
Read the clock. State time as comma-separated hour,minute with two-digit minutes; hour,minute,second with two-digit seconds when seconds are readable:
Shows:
11,17
